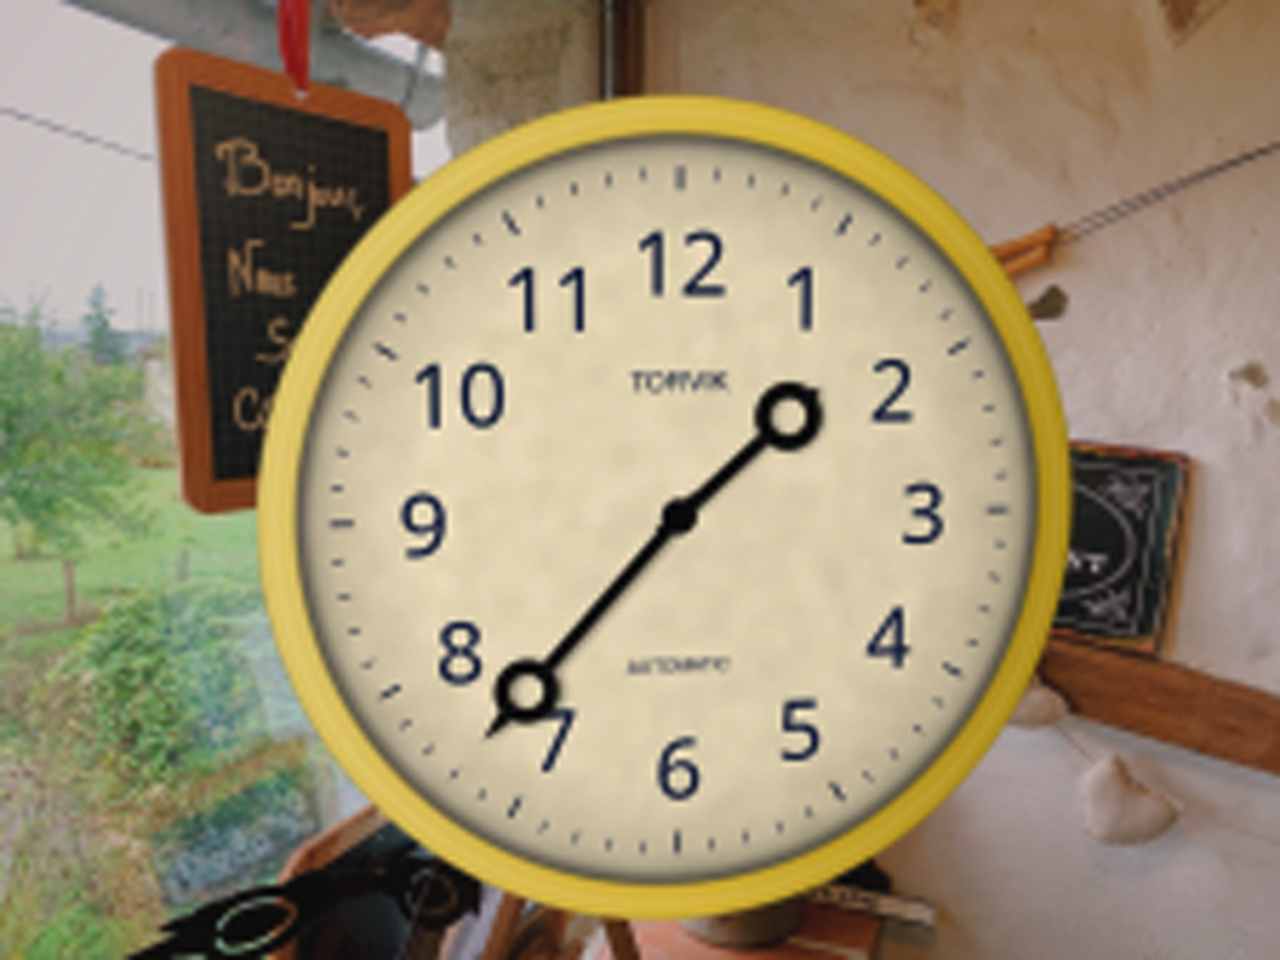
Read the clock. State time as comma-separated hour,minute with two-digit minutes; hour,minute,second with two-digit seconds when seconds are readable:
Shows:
1,37
